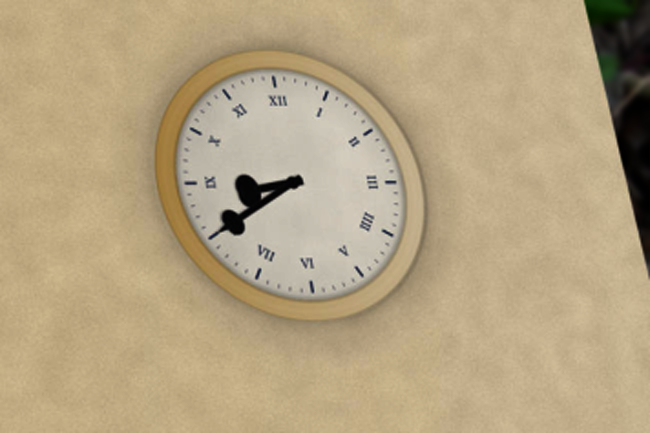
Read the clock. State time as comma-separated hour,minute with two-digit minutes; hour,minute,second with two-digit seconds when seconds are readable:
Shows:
8,40
